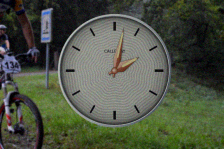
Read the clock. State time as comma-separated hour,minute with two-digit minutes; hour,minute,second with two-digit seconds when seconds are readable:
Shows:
2,02
